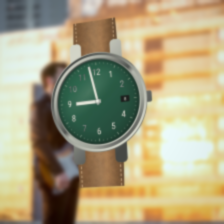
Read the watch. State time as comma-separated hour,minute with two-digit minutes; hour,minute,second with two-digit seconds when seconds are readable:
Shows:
8,58
